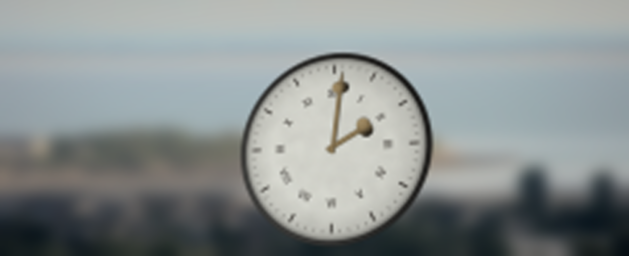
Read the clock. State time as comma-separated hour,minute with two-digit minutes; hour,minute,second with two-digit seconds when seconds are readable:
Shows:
2,01
